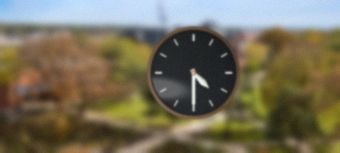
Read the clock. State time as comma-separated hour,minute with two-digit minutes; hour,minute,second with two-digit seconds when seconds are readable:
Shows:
4,30
